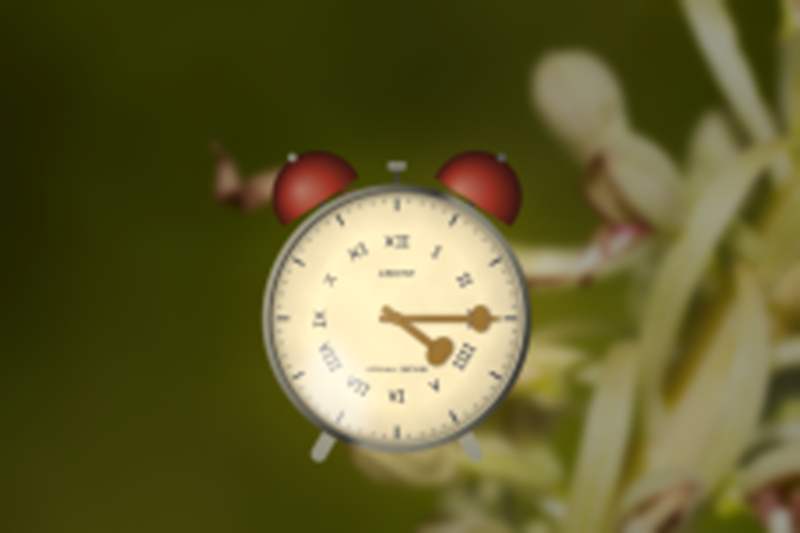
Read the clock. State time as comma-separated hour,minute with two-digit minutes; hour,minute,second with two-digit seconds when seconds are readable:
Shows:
4,15
